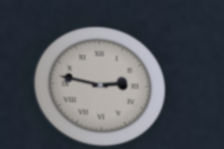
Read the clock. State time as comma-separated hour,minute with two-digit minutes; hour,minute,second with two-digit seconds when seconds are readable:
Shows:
2,47
